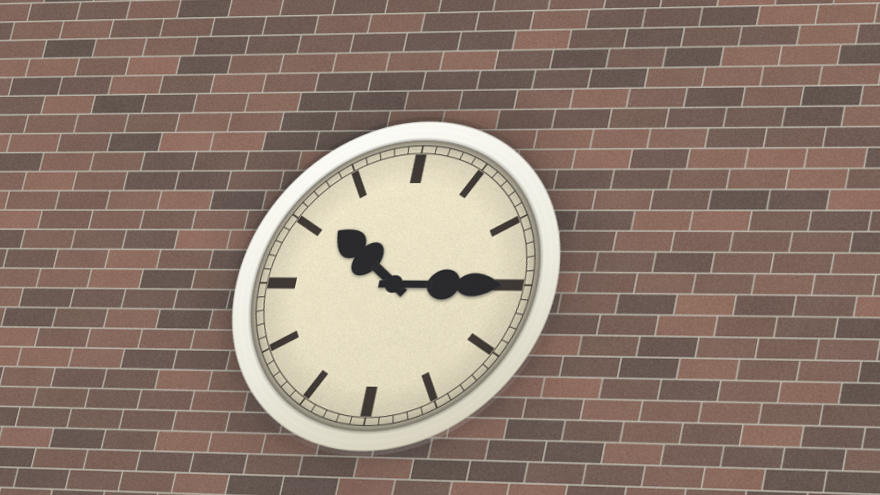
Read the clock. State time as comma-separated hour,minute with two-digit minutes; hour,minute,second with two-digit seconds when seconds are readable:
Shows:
10,15
